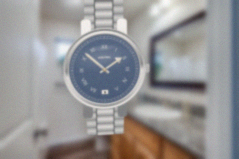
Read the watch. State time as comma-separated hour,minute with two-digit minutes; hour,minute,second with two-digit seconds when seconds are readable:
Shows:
1,52
